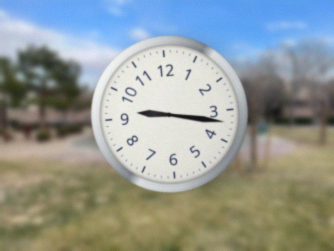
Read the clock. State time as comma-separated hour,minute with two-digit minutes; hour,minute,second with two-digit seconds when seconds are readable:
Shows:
9,17
